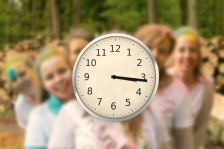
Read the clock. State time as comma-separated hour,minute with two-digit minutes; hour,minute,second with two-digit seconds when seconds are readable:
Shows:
3,16
